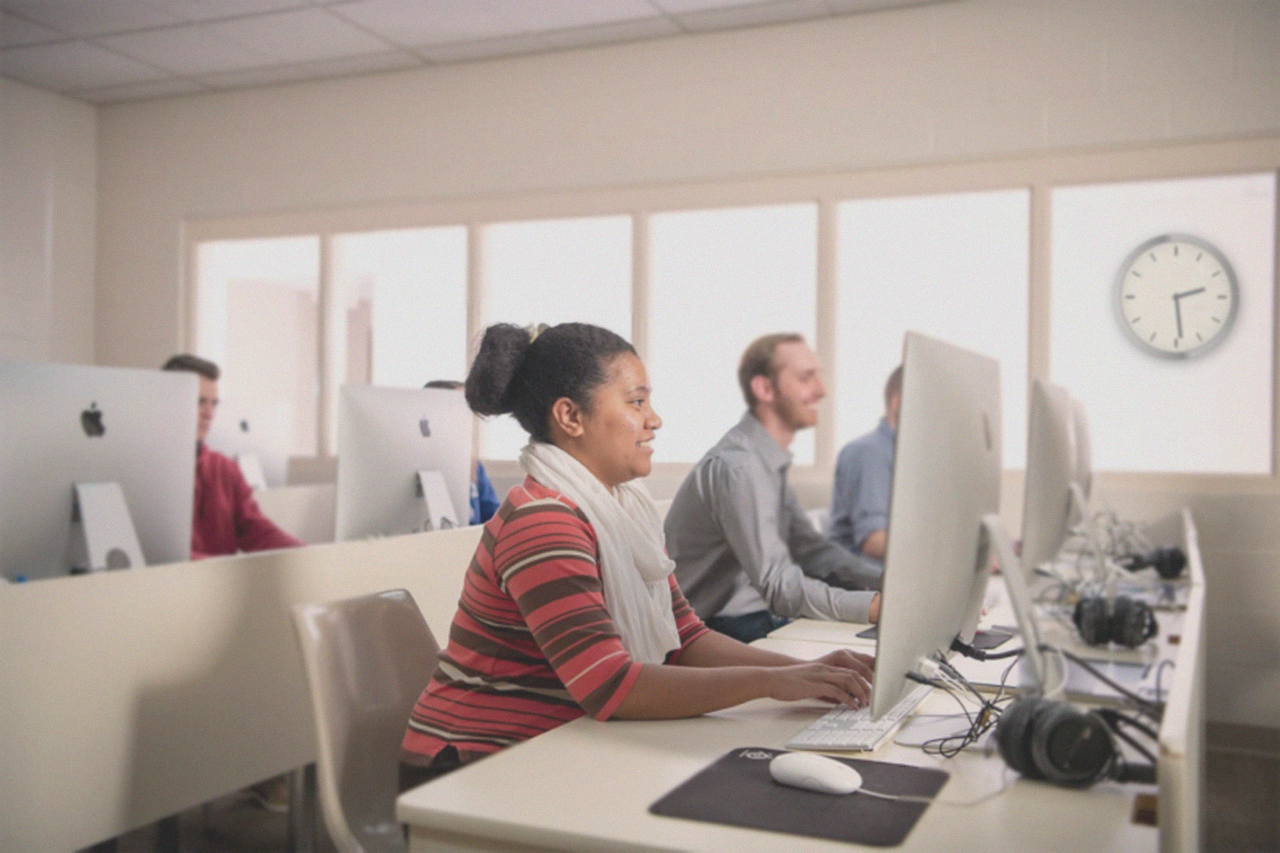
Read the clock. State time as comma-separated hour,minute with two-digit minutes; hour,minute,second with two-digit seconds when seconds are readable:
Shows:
2,29
